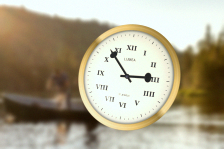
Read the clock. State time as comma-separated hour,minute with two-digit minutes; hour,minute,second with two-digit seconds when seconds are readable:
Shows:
2,53
